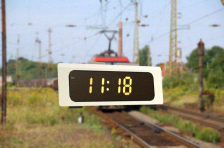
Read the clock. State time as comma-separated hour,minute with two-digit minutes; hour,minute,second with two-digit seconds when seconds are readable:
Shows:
11,18
